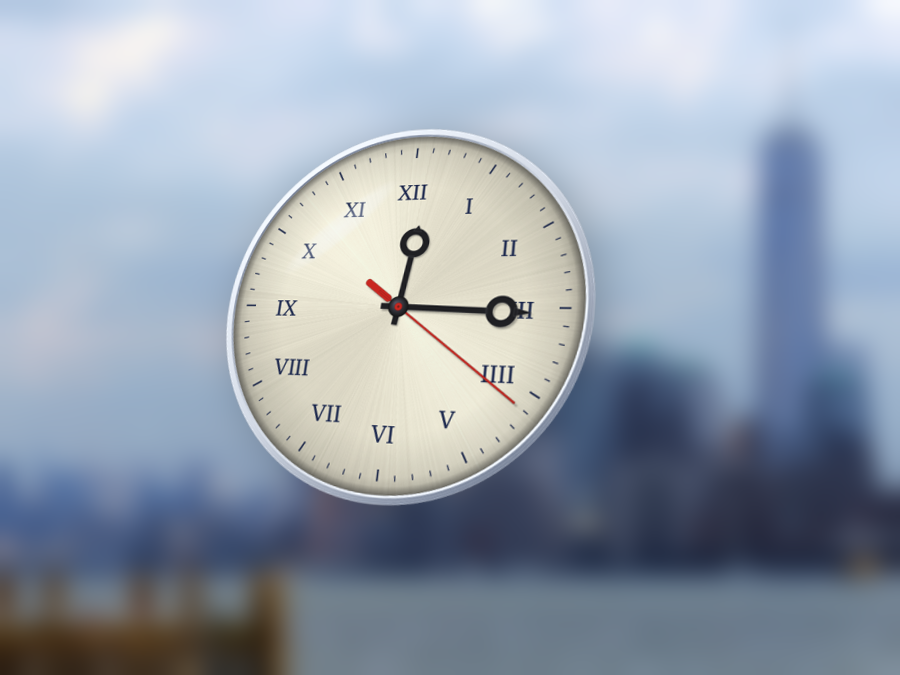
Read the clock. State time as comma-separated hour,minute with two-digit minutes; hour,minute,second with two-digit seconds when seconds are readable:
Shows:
12,15,21
